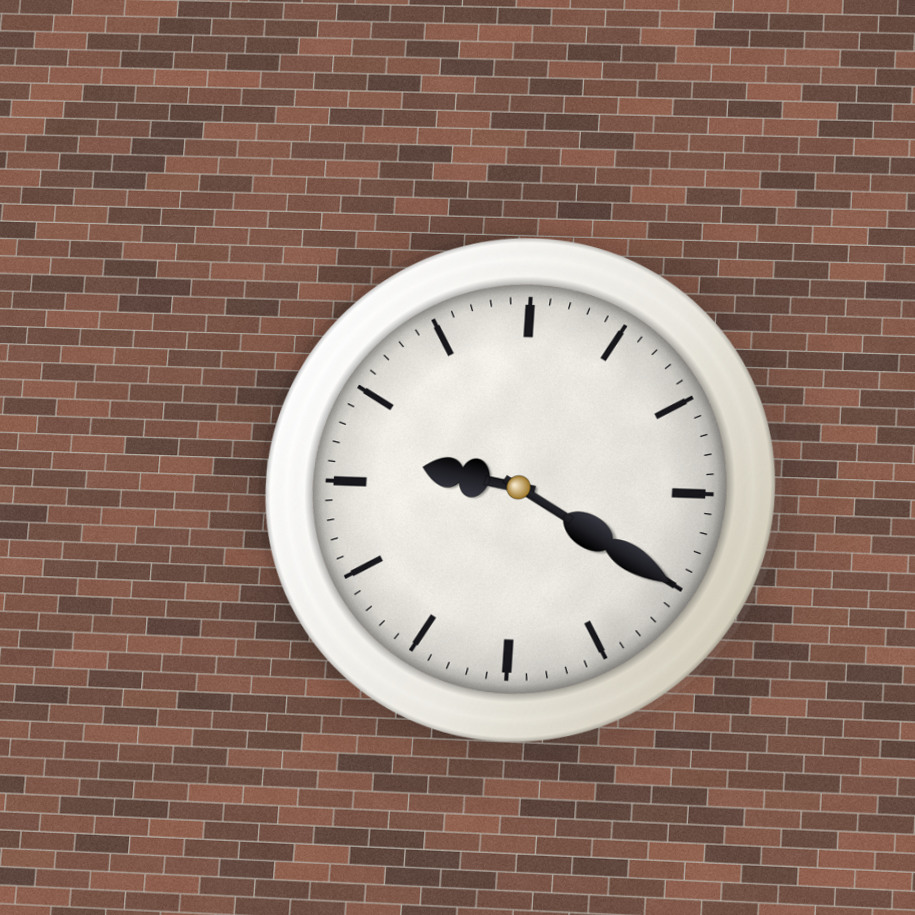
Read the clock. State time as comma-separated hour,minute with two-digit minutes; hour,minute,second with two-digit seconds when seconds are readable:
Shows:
9,20
